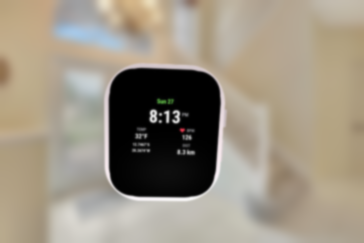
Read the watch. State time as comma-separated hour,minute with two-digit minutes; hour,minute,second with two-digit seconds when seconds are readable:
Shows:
8,13
